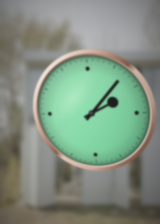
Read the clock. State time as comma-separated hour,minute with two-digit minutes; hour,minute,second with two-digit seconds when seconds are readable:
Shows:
2,07
